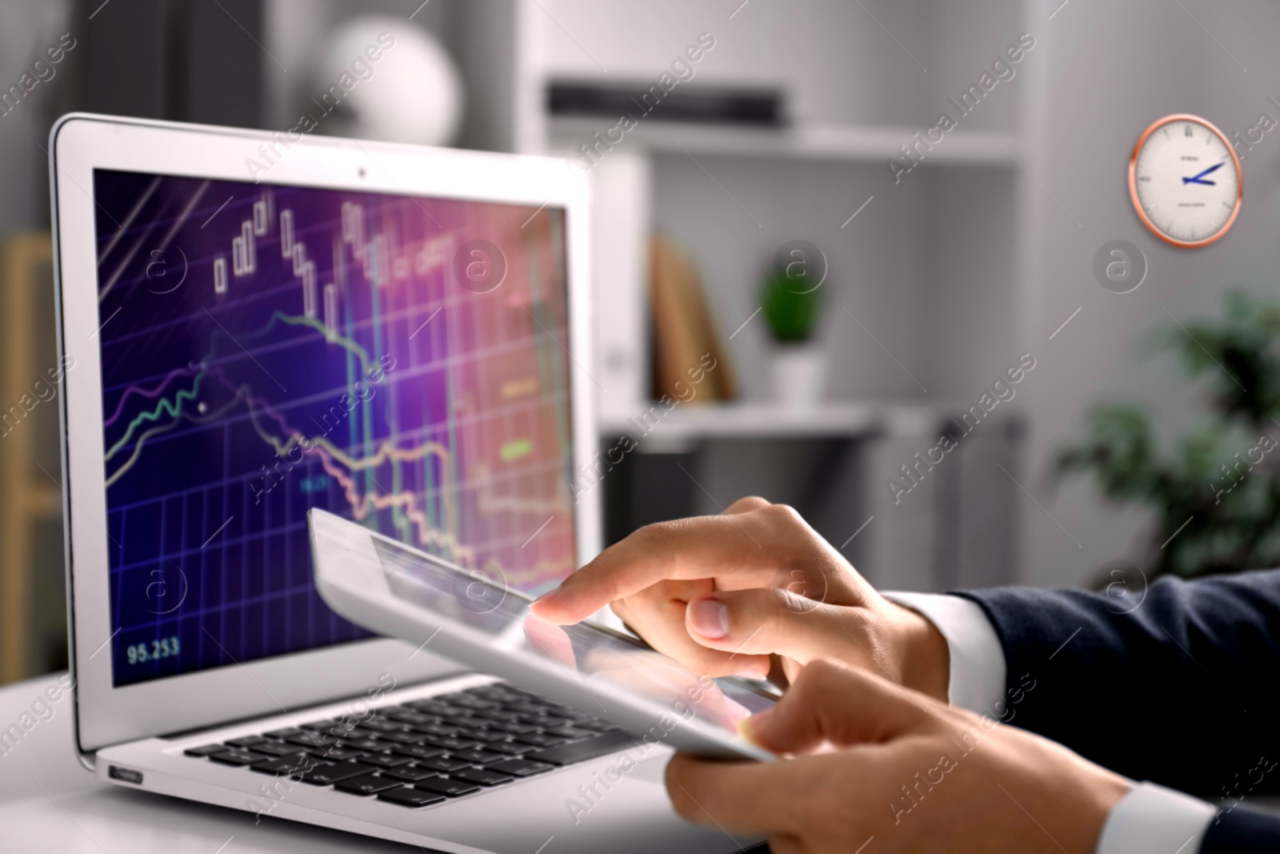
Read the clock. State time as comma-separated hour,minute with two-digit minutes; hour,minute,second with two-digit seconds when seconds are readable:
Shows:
3,11
